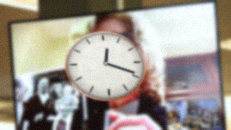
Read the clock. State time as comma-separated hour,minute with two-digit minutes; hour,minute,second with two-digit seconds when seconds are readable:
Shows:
12,19
